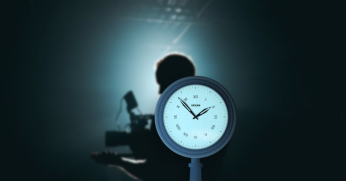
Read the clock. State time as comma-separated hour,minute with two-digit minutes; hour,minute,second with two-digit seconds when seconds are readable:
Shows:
1,53
